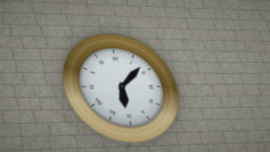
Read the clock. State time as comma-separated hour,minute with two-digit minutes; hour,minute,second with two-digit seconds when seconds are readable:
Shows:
6,08
